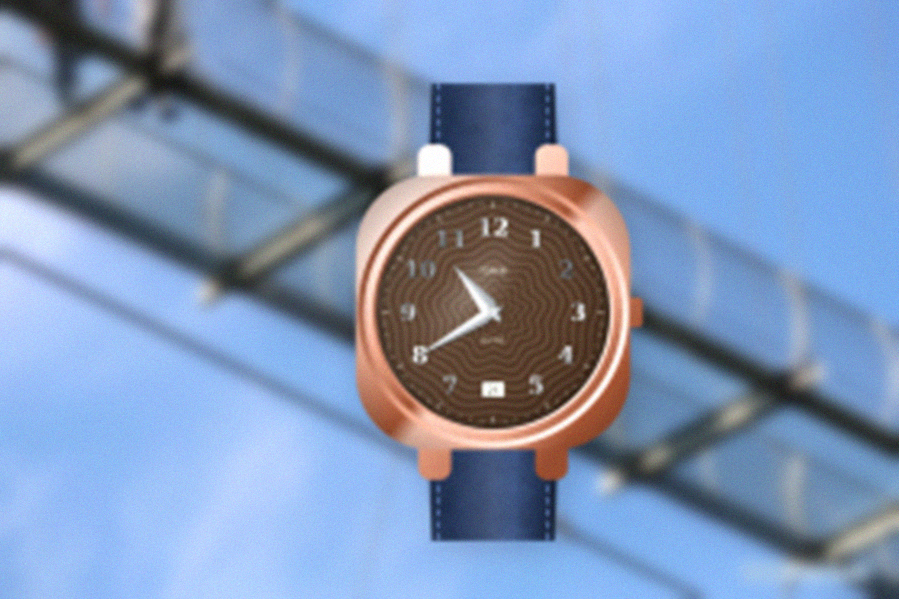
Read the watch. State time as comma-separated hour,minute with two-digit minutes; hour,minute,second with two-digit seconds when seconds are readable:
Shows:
10,40
